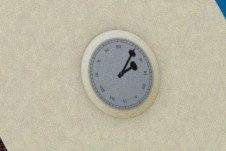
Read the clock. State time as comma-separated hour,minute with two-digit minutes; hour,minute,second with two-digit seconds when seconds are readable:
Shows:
2,06
